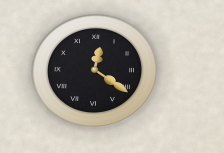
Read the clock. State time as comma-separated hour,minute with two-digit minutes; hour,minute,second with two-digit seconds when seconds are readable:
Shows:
12,21
